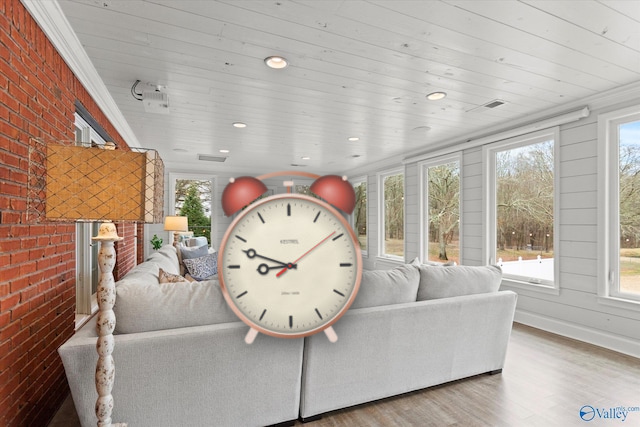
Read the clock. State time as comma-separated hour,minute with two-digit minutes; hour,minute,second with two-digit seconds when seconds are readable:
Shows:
8,48,09
